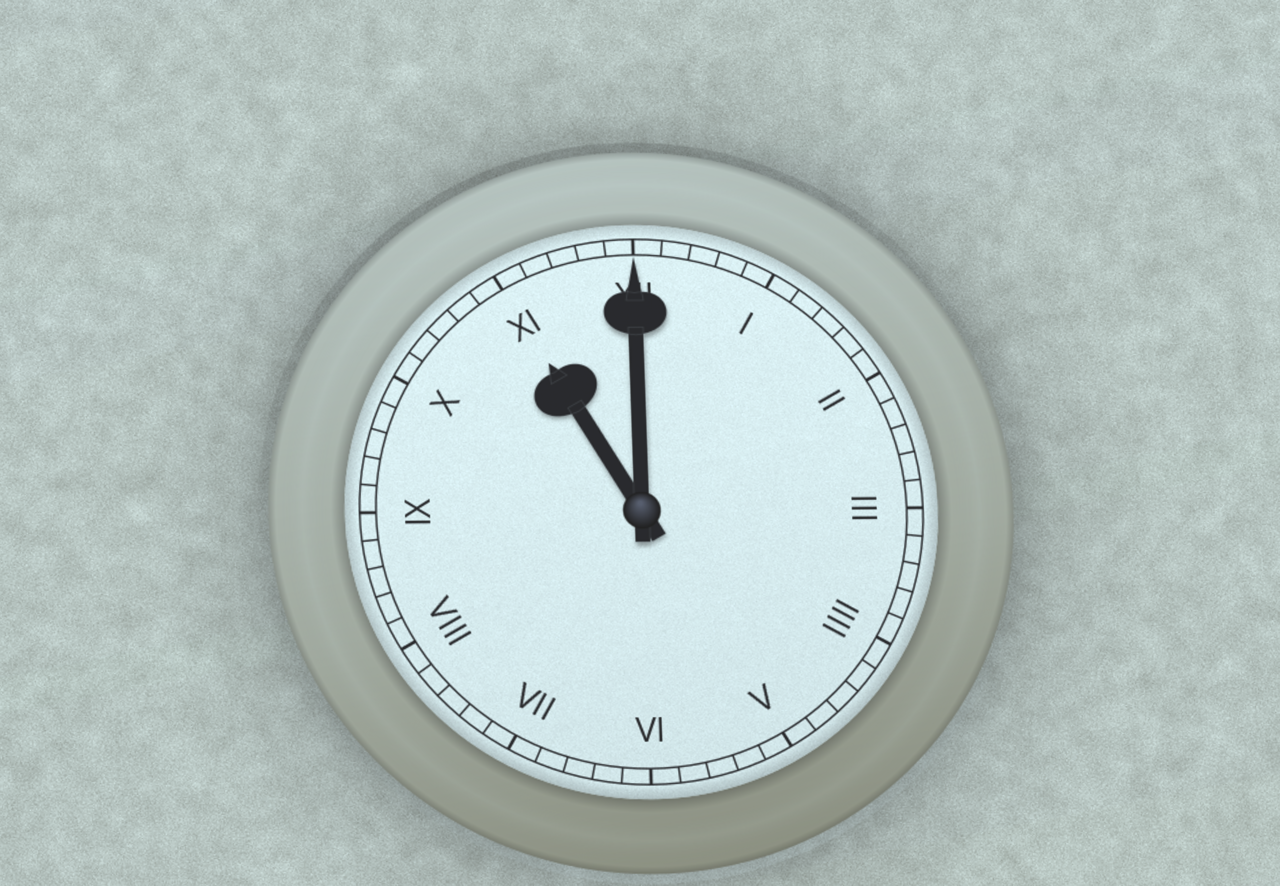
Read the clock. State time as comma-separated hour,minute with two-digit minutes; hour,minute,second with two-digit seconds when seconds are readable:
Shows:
11,00
